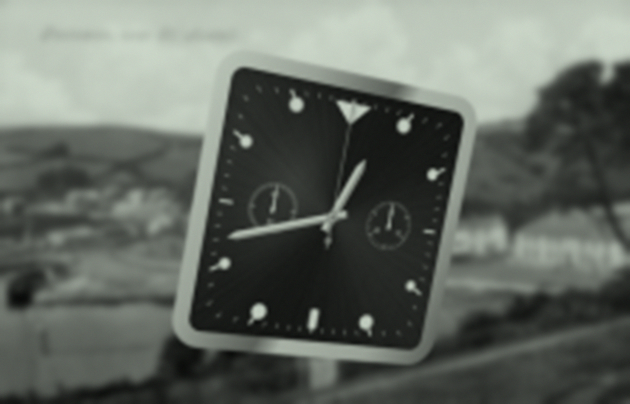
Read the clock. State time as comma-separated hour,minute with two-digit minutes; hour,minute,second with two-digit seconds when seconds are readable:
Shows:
12,42
